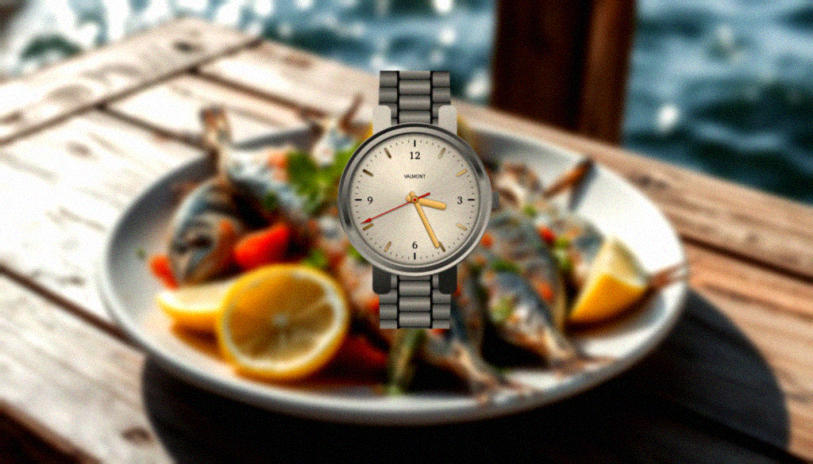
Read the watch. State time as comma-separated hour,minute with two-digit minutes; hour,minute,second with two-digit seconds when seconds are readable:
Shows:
3,25,41
